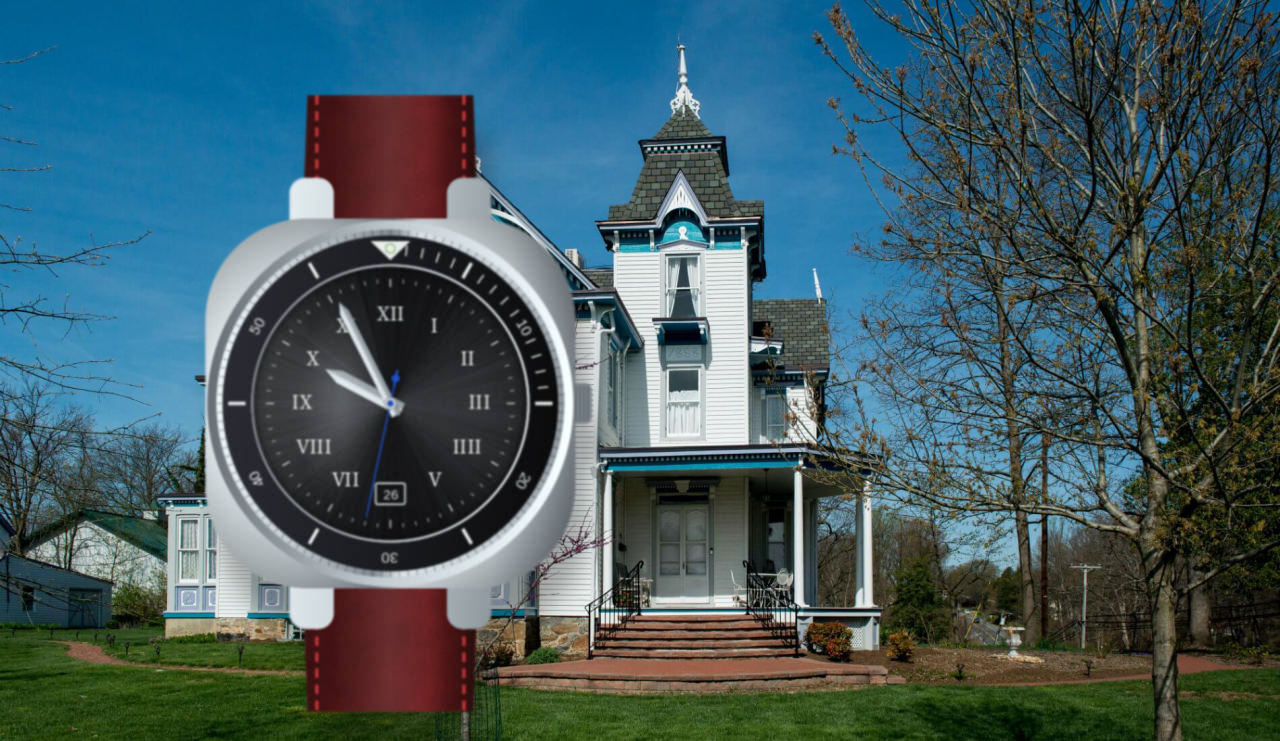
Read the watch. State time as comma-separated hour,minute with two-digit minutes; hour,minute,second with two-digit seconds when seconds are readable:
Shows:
9,55,32
